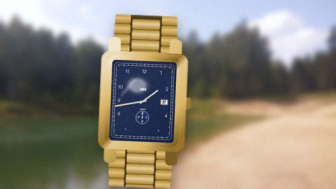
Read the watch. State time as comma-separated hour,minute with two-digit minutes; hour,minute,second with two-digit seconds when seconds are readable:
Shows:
1,43
